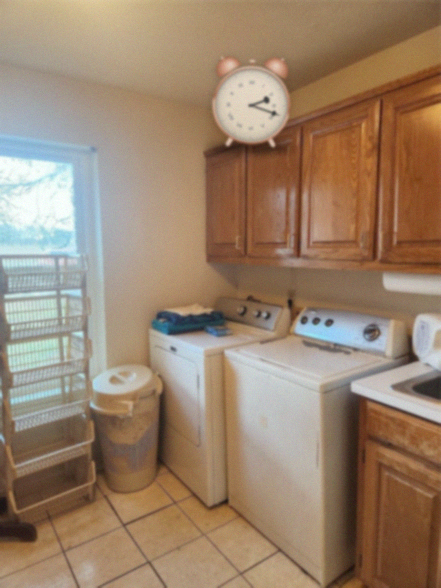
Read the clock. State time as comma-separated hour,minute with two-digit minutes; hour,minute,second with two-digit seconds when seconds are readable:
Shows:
2,18
